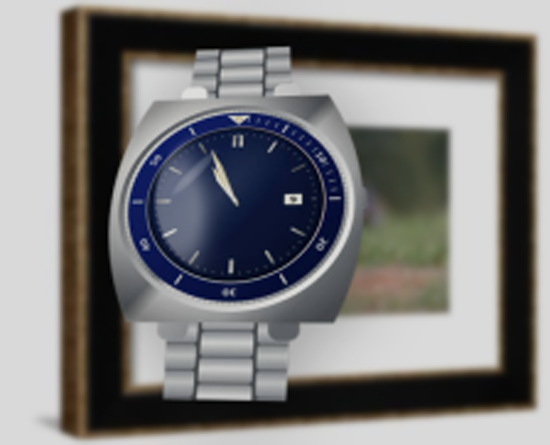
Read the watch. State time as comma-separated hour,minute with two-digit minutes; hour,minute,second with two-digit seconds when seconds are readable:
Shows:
10,56
